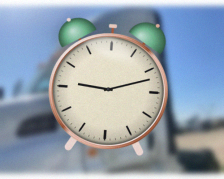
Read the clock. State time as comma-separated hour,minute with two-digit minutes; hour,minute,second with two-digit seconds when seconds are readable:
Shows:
9,12
